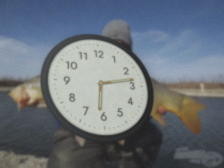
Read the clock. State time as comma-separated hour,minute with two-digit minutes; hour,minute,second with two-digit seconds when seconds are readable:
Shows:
6,13
